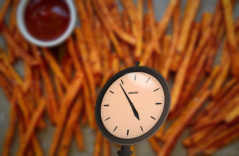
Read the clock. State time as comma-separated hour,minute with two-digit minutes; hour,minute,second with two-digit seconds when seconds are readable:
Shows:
4,54
